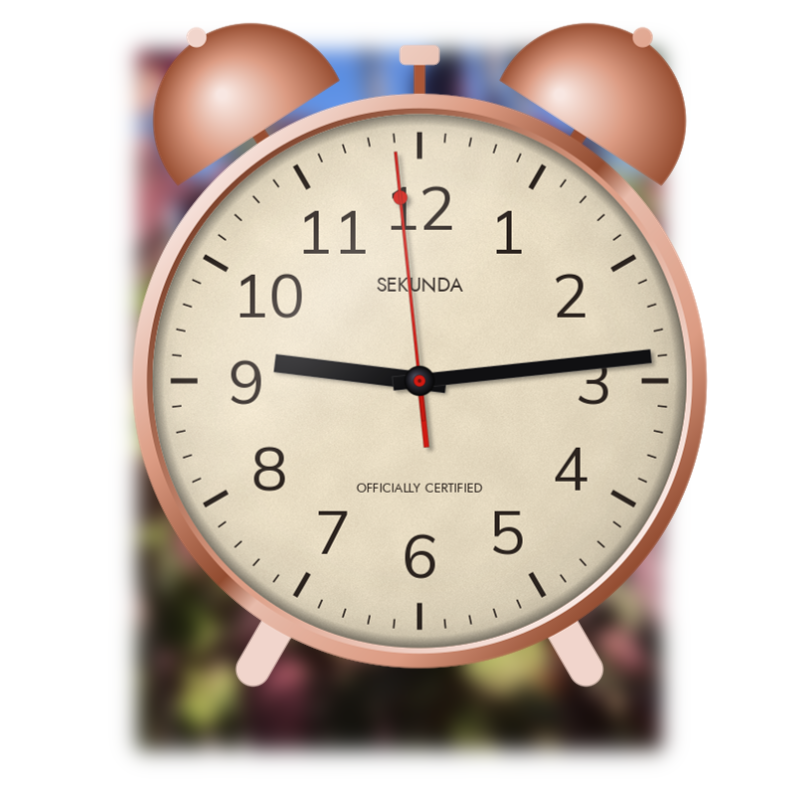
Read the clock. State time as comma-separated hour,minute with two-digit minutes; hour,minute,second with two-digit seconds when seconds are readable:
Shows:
9,13,59
